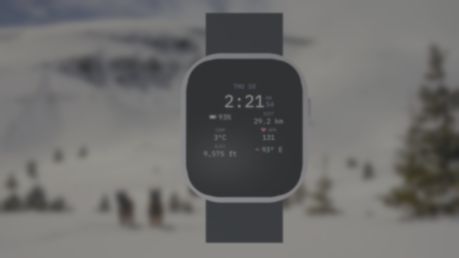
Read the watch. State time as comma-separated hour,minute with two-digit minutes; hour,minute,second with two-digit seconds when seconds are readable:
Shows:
2,21
